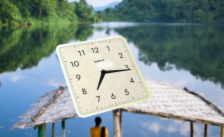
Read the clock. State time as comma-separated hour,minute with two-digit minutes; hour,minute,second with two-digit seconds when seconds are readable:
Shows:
7,16
